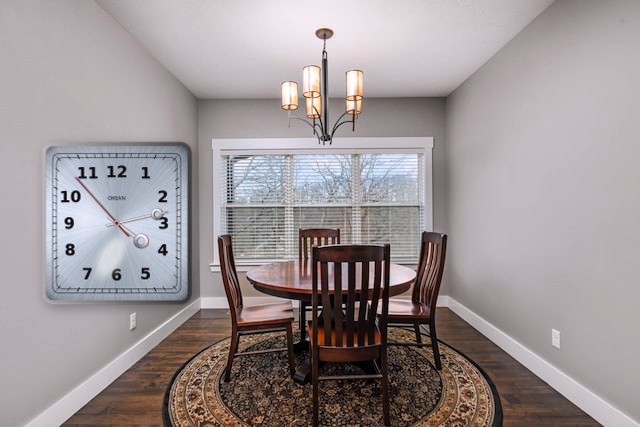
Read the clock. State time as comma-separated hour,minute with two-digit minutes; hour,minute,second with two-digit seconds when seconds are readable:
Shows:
4,12,53
